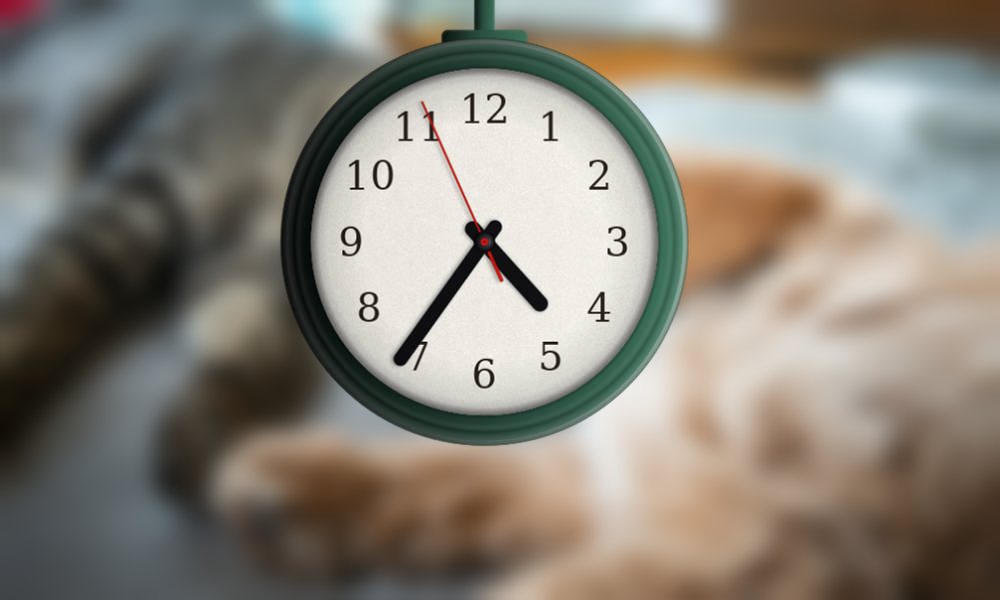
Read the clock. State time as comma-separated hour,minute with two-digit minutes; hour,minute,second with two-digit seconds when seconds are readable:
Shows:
4,35,56
